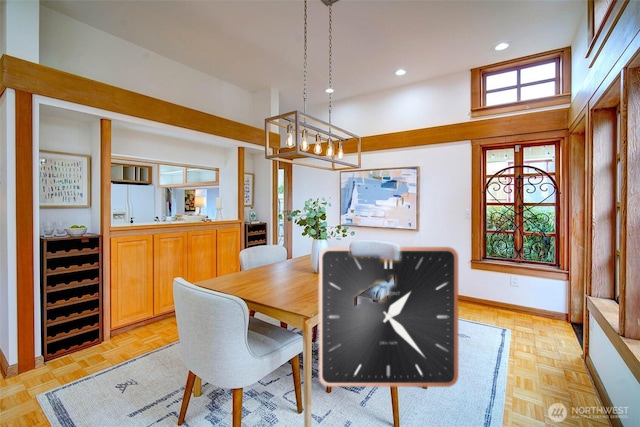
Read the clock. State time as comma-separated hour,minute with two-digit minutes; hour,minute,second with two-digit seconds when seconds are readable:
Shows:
1,23
